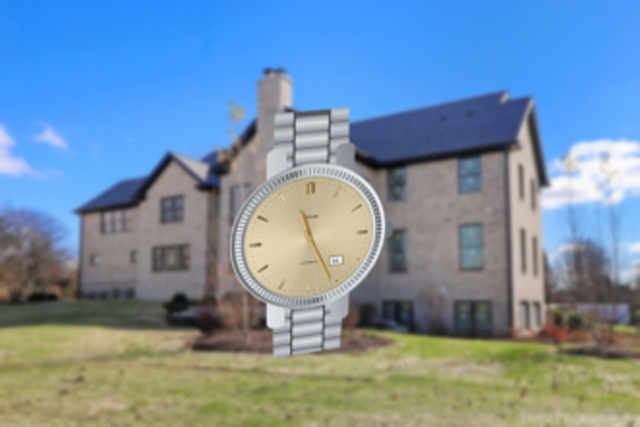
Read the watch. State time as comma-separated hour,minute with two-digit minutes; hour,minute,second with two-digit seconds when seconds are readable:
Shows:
11,26
